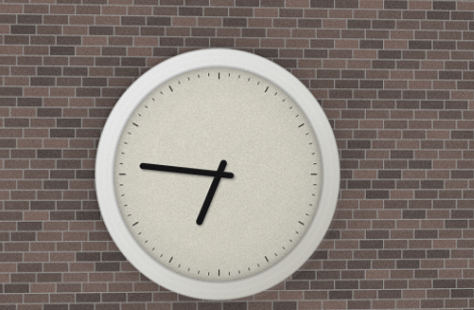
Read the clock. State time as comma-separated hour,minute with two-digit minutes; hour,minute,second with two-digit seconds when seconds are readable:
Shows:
6,46
